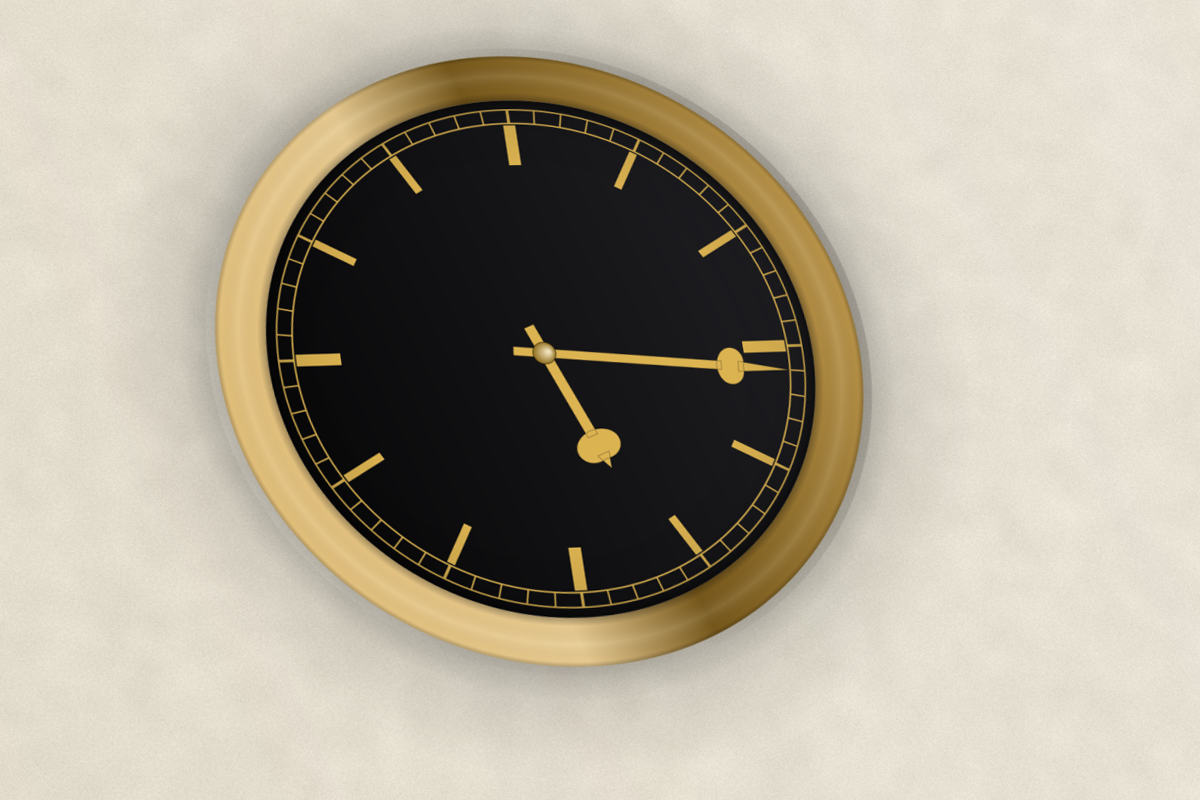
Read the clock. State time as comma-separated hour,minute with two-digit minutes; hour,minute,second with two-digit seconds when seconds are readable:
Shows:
5,16
